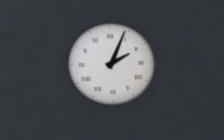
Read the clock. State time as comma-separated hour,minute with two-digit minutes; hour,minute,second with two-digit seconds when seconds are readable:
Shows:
2,04
